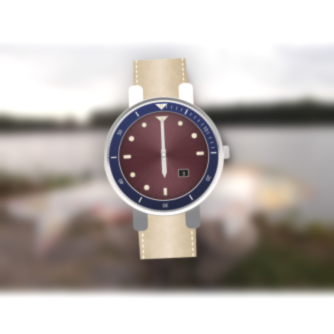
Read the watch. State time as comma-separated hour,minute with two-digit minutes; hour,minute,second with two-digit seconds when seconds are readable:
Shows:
6,00
